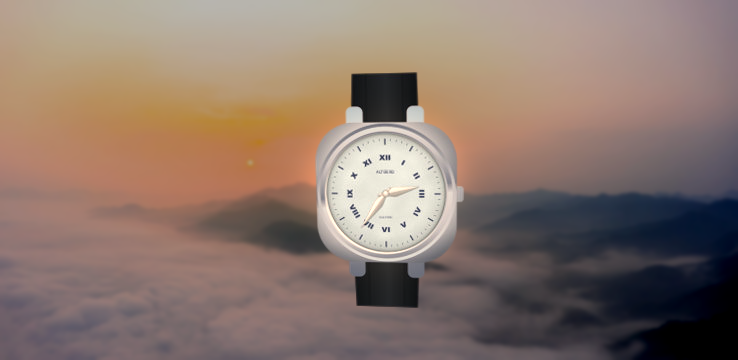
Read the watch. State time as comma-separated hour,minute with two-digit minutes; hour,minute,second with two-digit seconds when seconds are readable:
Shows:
2,36
